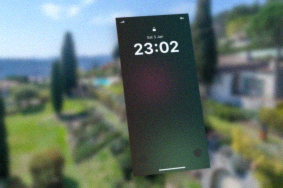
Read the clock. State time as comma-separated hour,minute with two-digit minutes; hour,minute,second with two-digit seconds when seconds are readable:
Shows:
23,02
